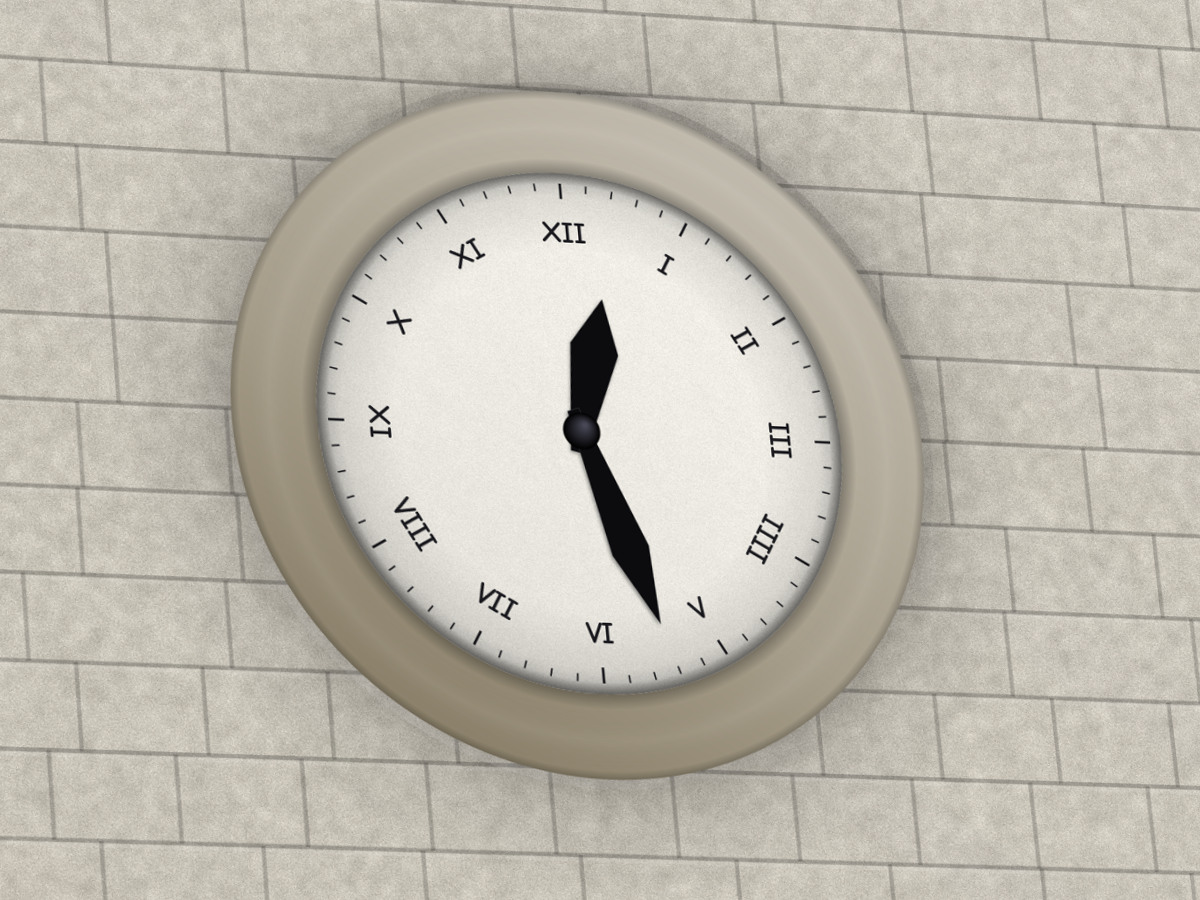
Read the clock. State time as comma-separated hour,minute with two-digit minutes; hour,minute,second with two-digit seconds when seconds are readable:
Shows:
12,27
